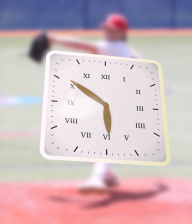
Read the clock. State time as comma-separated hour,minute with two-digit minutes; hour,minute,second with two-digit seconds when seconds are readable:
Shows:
5,51
